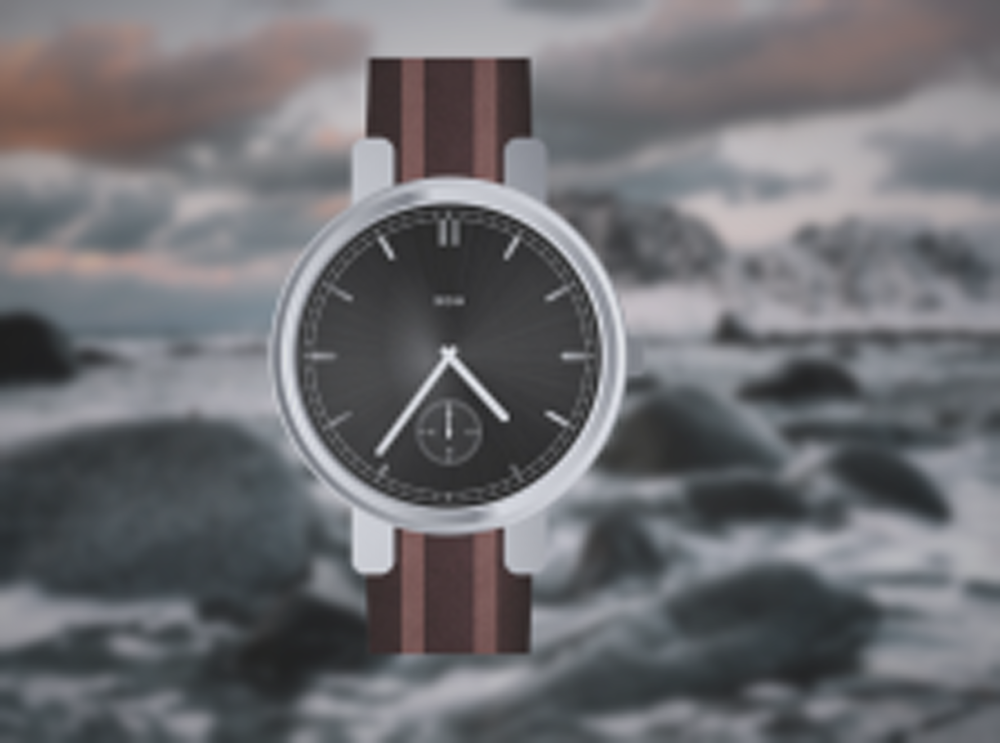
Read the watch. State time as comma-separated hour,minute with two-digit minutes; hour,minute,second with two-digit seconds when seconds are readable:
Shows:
4,36
